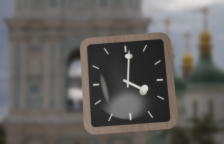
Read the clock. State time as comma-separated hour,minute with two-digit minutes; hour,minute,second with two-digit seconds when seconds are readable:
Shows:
4,01
